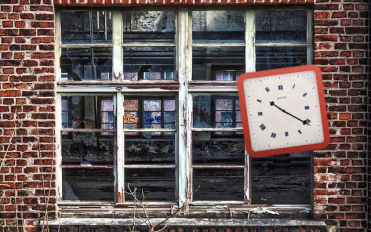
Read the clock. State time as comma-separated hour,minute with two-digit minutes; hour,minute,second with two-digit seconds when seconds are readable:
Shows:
10,21
